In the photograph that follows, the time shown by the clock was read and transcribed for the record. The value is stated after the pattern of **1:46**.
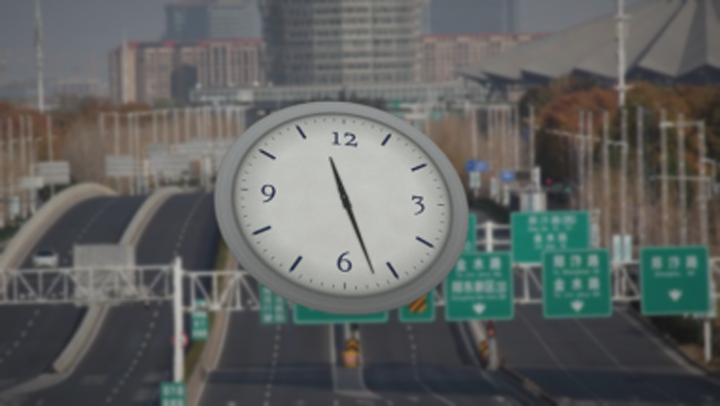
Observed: **11:27**
